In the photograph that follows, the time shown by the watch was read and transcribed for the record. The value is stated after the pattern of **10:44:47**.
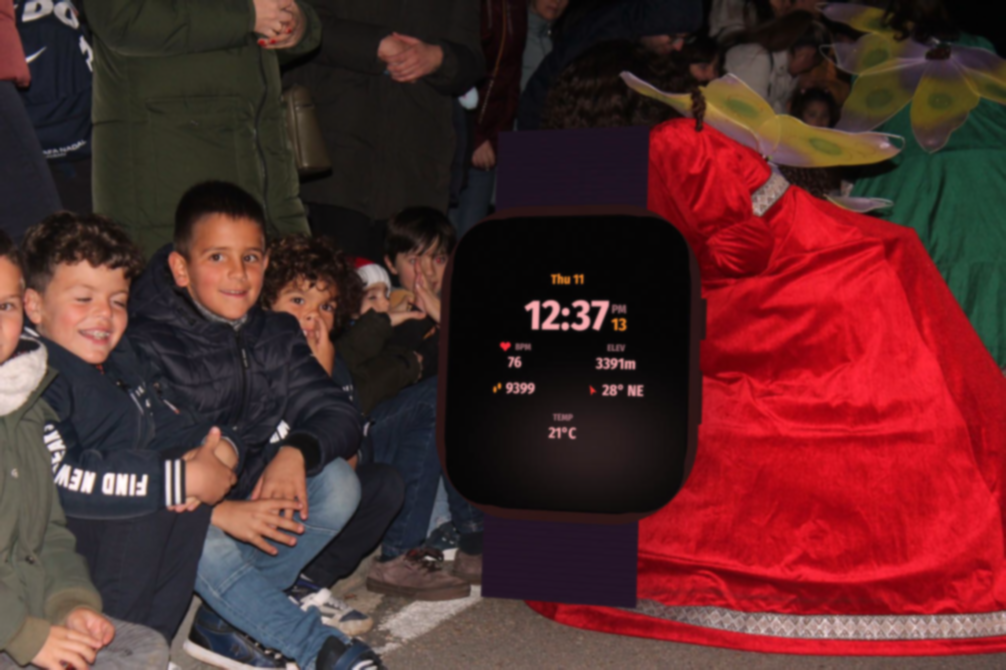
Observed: **12:37:13**
